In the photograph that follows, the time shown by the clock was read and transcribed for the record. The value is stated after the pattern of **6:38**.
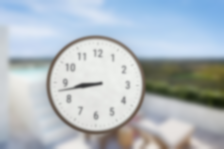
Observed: **8:43**
